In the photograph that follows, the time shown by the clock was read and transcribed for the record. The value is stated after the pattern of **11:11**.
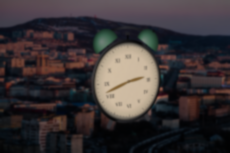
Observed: **2:42**
